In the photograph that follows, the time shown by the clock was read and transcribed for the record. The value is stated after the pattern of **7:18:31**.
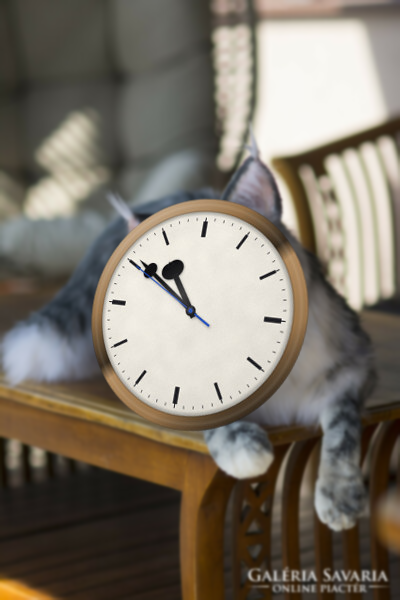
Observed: **10:50:50**
